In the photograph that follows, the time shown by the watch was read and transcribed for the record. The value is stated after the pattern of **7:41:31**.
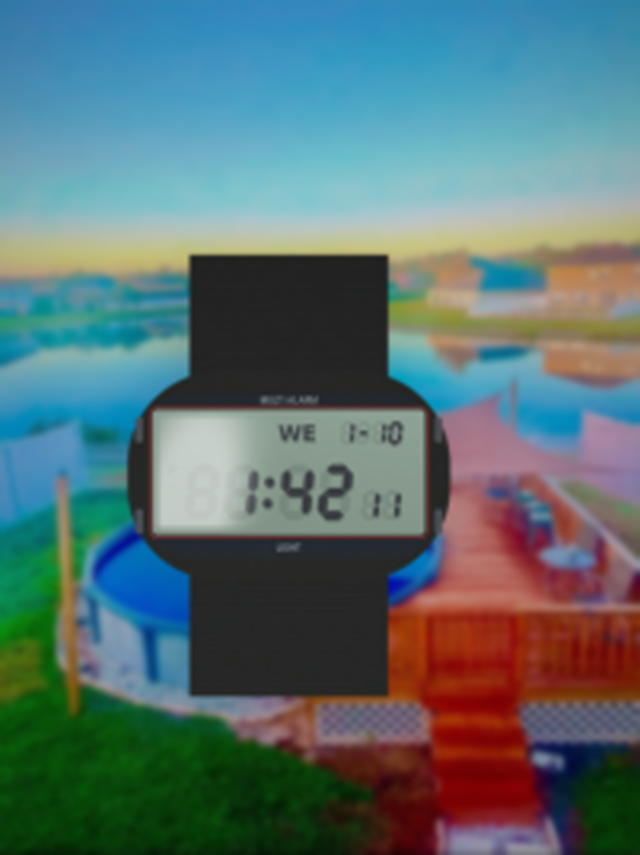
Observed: **1:42:11**
